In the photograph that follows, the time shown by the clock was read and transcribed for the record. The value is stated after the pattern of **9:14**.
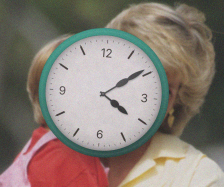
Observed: **4:09**
